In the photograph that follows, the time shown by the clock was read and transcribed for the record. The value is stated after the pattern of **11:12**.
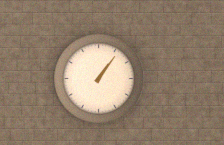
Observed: **1:06**
